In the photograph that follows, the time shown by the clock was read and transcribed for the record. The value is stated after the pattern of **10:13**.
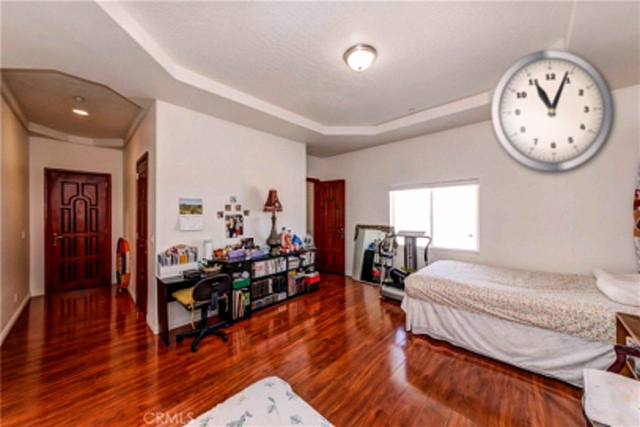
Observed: **11:04**
